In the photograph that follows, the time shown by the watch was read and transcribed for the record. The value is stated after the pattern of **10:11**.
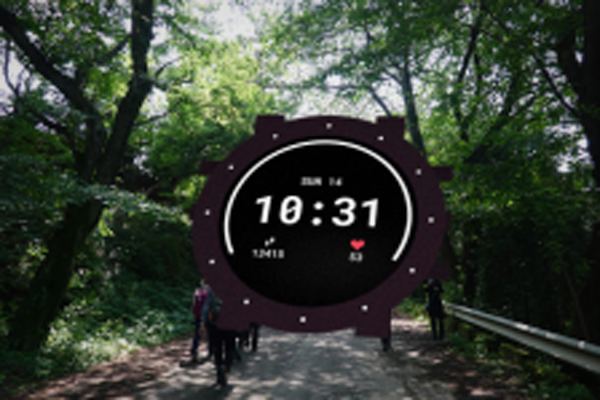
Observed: **10:31**
